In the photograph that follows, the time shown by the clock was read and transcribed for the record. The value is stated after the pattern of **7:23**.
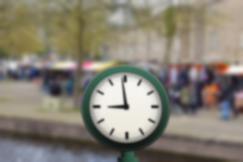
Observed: **8:59**
